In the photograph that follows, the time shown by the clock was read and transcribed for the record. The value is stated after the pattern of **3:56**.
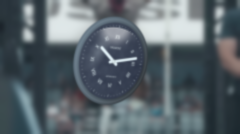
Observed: **10:13**
